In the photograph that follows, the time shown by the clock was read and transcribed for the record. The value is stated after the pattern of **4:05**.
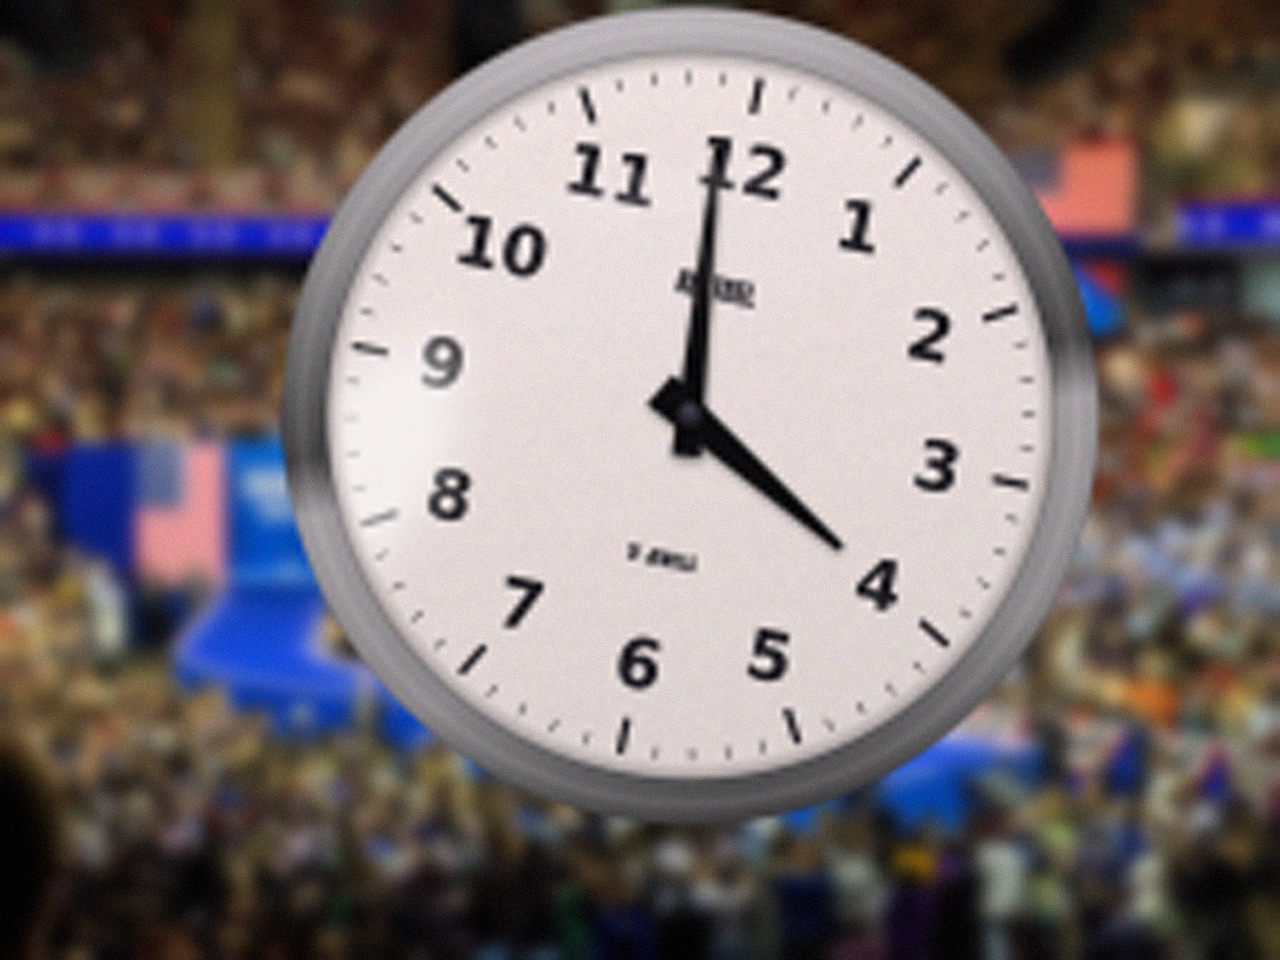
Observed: **3:59**
